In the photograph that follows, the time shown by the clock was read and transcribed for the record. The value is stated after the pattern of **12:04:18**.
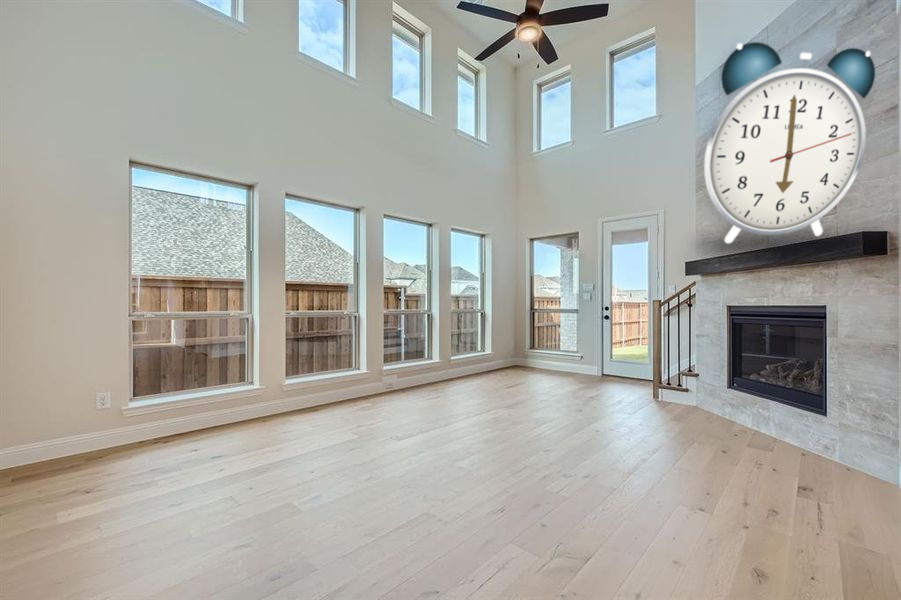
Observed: **5:59:12**
